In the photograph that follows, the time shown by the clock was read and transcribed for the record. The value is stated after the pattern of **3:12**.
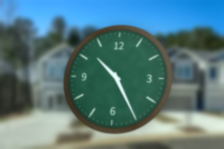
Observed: **10:25**
